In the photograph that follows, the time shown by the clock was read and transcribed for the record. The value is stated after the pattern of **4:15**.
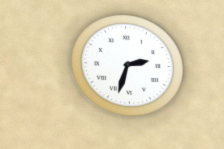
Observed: **2:33**
